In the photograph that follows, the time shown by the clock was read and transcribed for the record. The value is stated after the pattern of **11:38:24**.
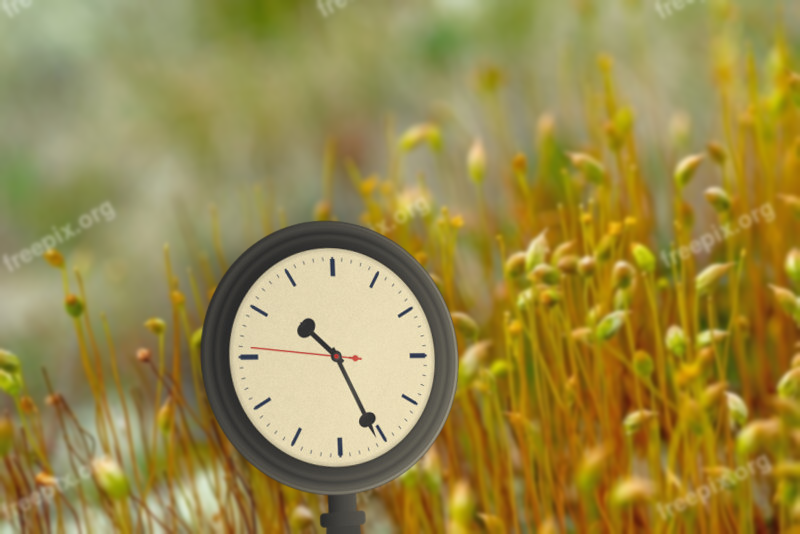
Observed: **10:25:46**
